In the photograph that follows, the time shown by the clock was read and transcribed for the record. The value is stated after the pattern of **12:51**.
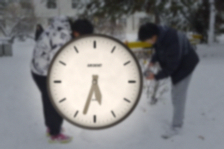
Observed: **5:33**
